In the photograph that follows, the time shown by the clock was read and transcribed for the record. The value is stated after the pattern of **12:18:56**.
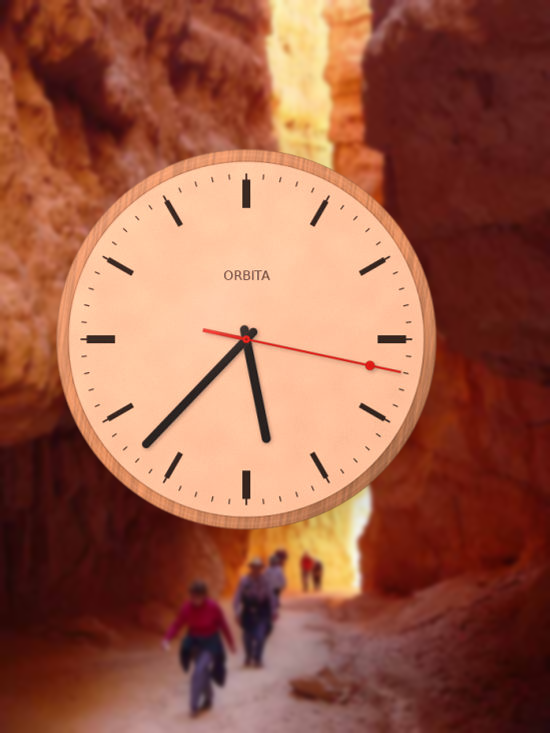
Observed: **5:37:17**
